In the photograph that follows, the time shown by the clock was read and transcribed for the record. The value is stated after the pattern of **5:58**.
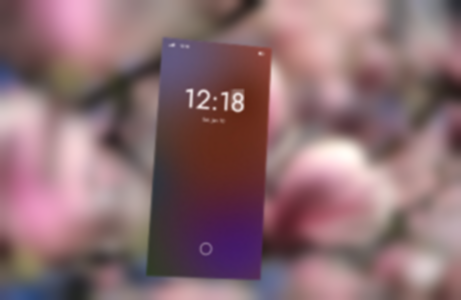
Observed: **12:18**
